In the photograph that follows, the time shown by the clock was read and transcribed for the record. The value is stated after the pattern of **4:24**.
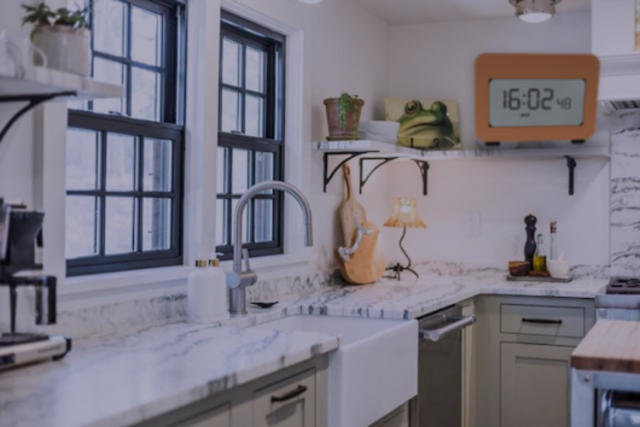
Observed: **16:02**
